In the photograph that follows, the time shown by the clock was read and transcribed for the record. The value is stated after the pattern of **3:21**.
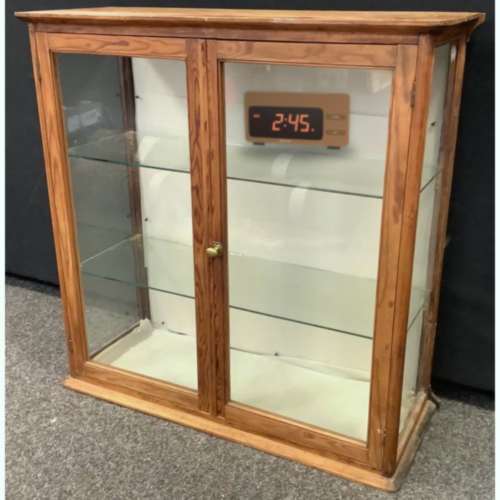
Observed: **2:45**
